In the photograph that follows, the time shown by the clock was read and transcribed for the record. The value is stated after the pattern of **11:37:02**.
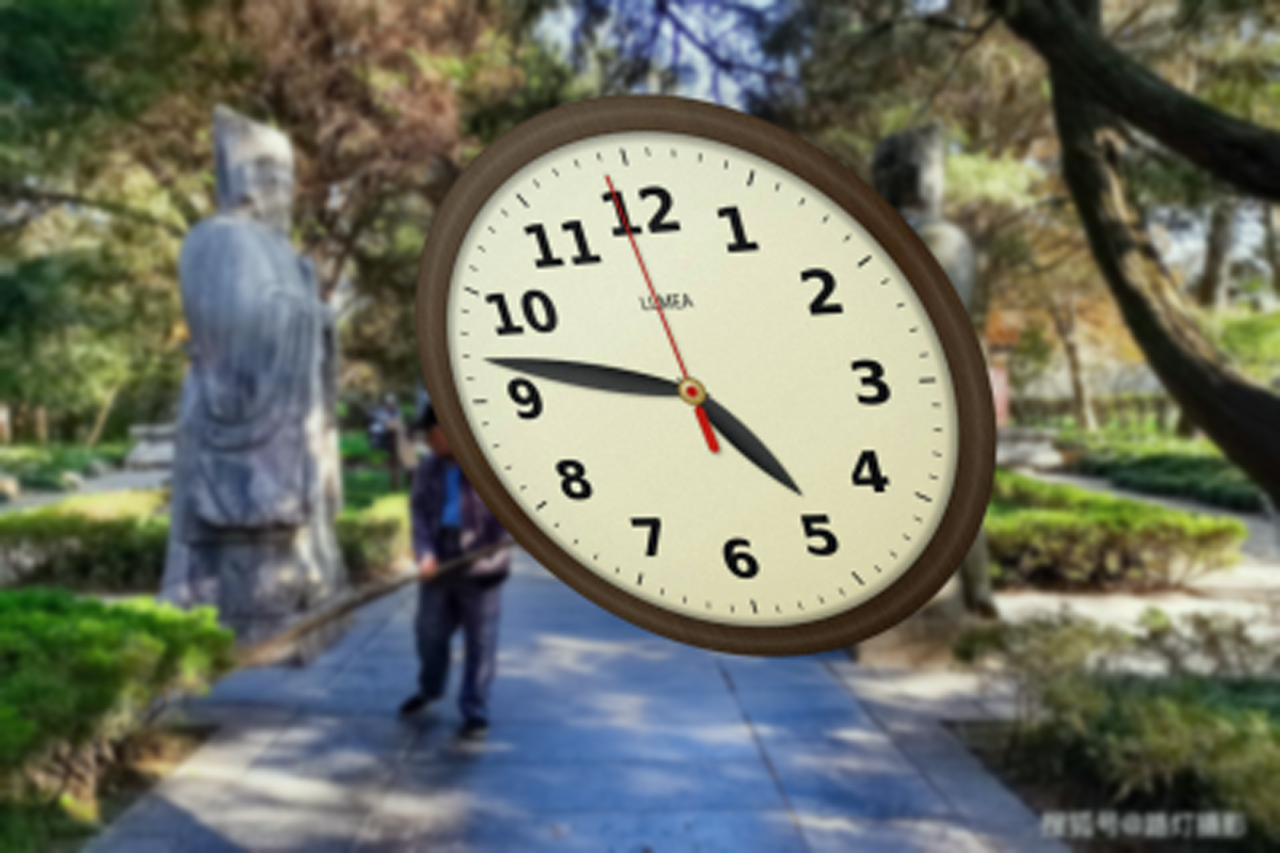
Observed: **4:46:59**
